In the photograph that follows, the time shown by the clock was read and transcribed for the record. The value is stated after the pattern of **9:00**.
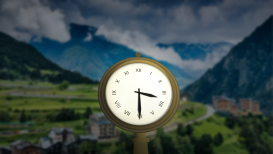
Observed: **3:30**
